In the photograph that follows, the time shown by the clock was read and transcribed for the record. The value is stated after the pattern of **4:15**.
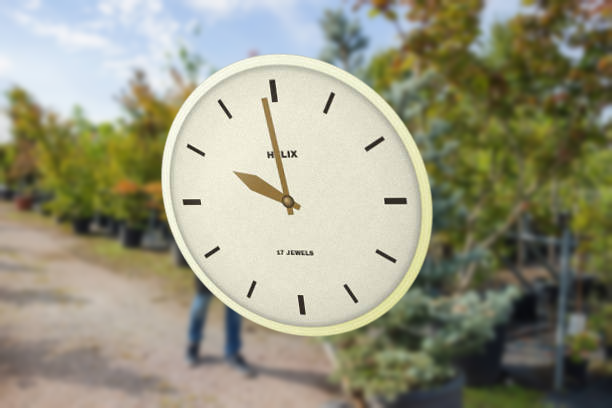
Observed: **9:59**
